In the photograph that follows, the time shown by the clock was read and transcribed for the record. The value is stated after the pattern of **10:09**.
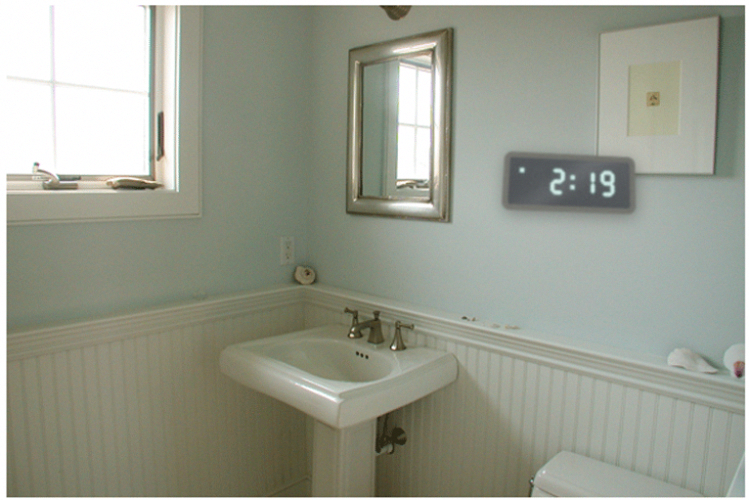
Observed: **2:19**
